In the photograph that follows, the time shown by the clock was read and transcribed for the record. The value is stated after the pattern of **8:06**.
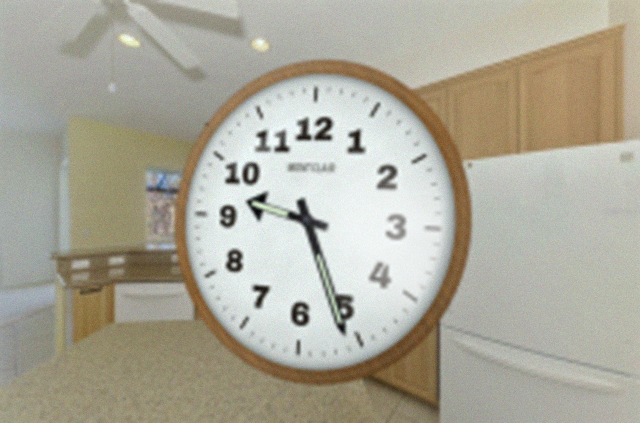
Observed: **9:26**
